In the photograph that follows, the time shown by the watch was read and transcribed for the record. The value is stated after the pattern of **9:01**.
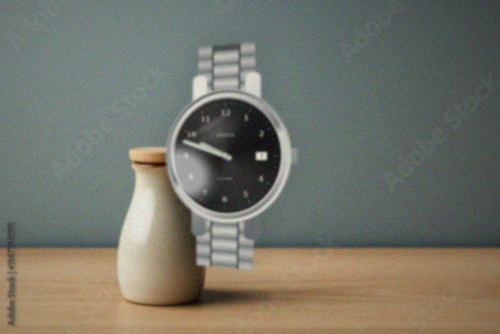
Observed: **9:48**
